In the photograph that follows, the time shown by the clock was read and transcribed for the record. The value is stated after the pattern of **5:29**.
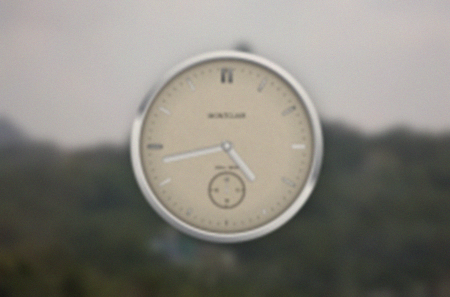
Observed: **4:43**
